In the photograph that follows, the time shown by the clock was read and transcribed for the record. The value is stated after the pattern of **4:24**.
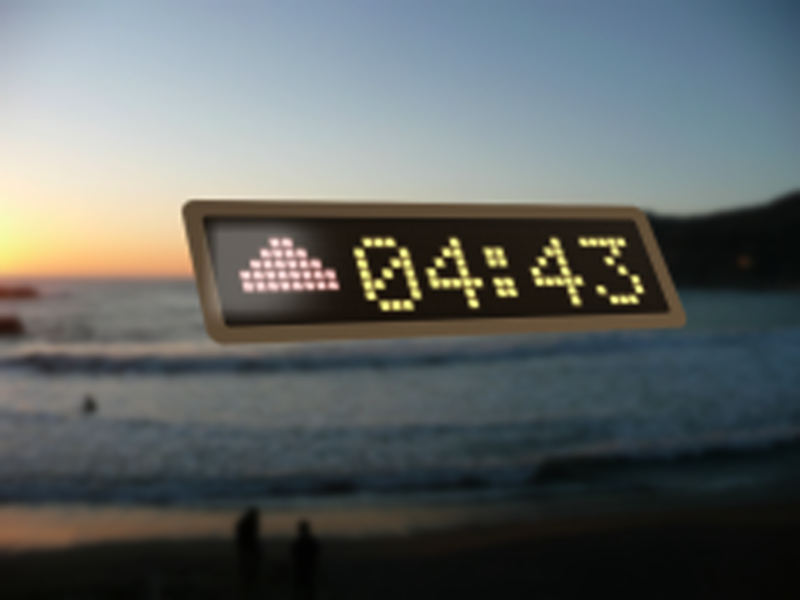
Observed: **4:43**
